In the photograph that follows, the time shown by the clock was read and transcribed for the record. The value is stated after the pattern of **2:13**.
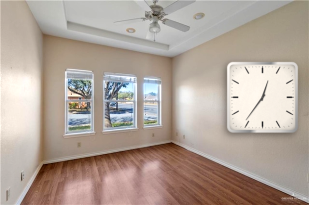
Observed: **12:36**
